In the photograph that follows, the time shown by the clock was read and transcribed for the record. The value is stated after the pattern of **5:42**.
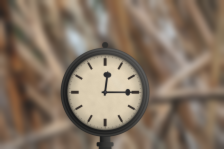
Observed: **12:15**
